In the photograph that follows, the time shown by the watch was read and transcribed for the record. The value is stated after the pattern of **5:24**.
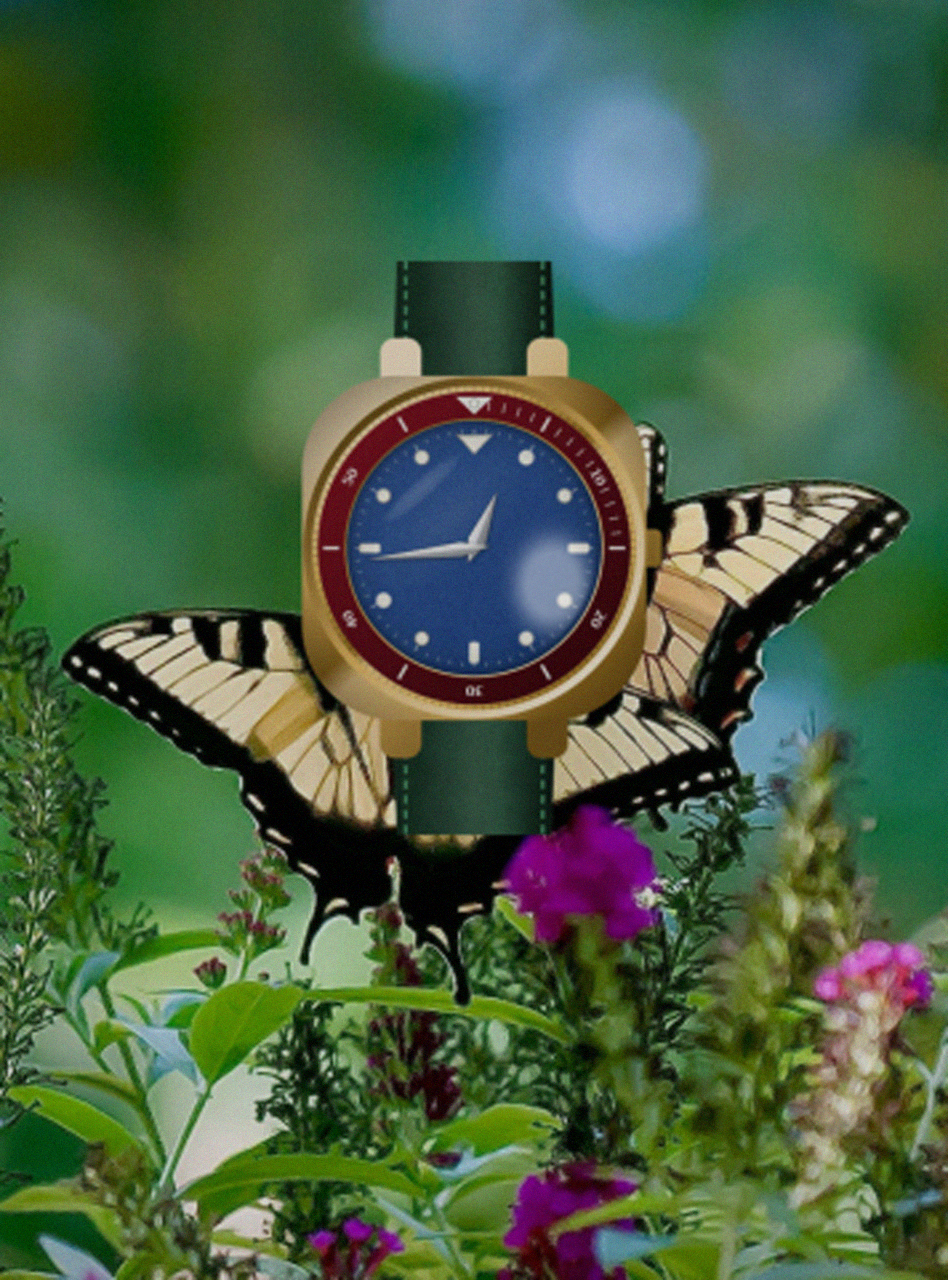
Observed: **12:44**
